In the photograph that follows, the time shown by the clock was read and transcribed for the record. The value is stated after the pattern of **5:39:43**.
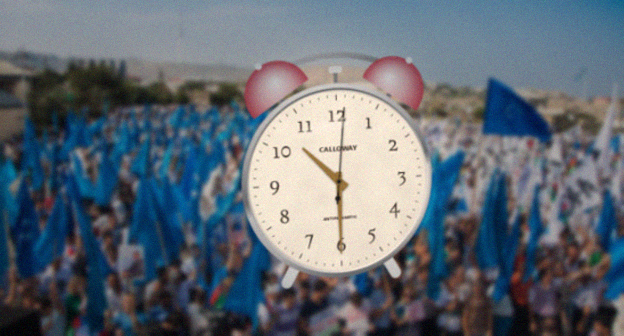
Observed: **10:30:01**
